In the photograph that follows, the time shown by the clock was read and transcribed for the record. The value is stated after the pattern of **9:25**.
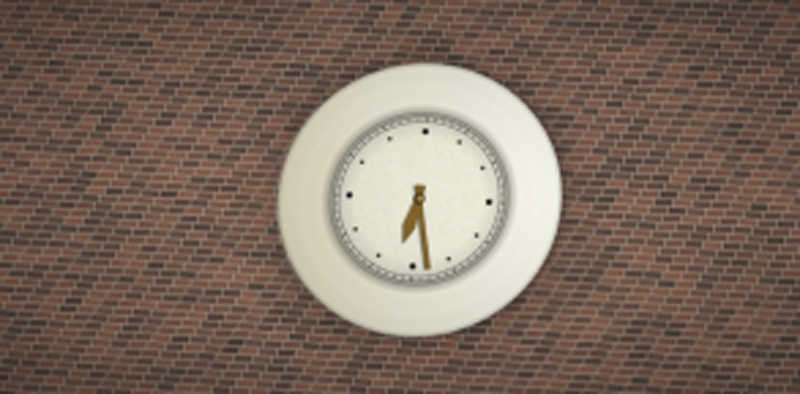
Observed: **6:28**
